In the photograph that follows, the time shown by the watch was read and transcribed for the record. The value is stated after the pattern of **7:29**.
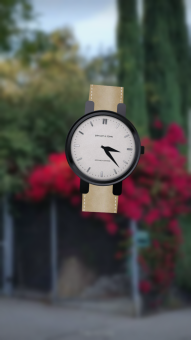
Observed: **3:23**
